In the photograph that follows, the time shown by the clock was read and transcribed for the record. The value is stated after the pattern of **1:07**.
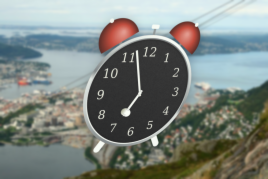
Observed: **6:57**
